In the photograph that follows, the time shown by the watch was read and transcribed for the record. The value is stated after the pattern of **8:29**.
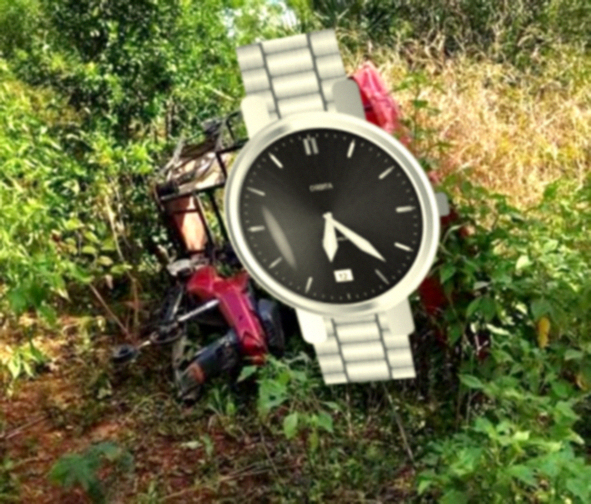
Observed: **6:23**
